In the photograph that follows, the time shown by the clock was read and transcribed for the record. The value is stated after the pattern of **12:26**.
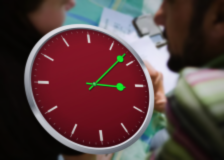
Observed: **3:08**
